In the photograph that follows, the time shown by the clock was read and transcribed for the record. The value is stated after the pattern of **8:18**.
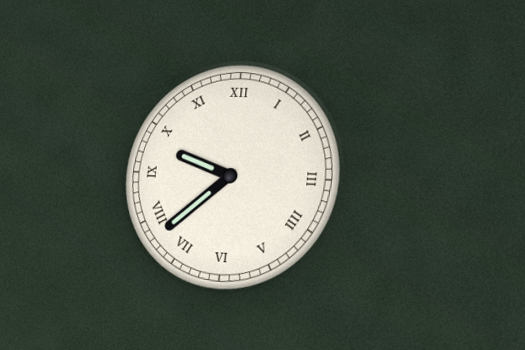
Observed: **9:38**
